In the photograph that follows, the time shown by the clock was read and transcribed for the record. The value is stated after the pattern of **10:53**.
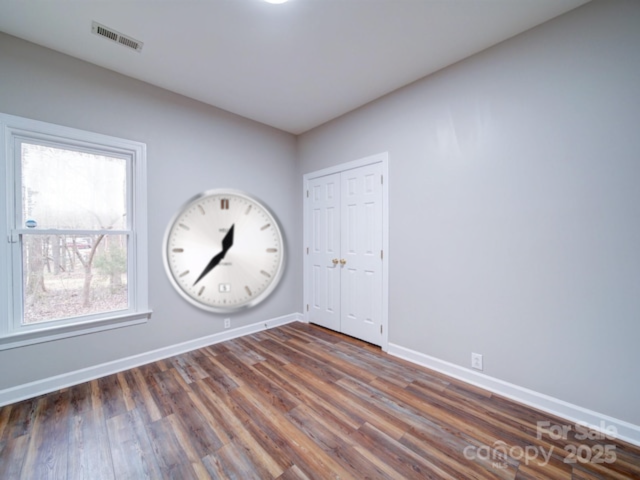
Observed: **12:37**
